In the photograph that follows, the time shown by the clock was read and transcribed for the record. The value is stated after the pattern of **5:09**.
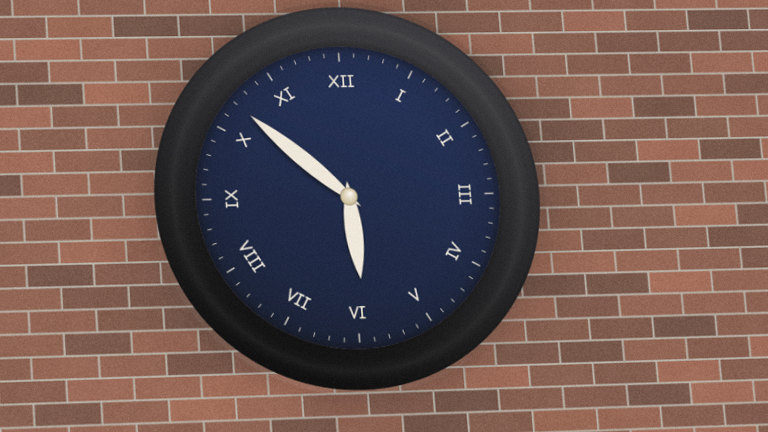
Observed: **5:52**
